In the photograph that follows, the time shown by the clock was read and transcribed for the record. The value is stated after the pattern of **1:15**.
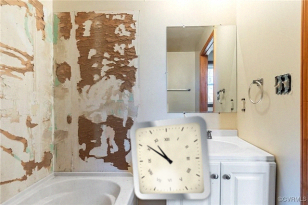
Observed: **10:51**
